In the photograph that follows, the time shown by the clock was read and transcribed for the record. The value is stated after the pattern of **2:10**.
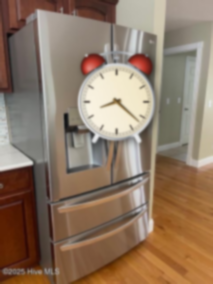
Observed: **8:22**
